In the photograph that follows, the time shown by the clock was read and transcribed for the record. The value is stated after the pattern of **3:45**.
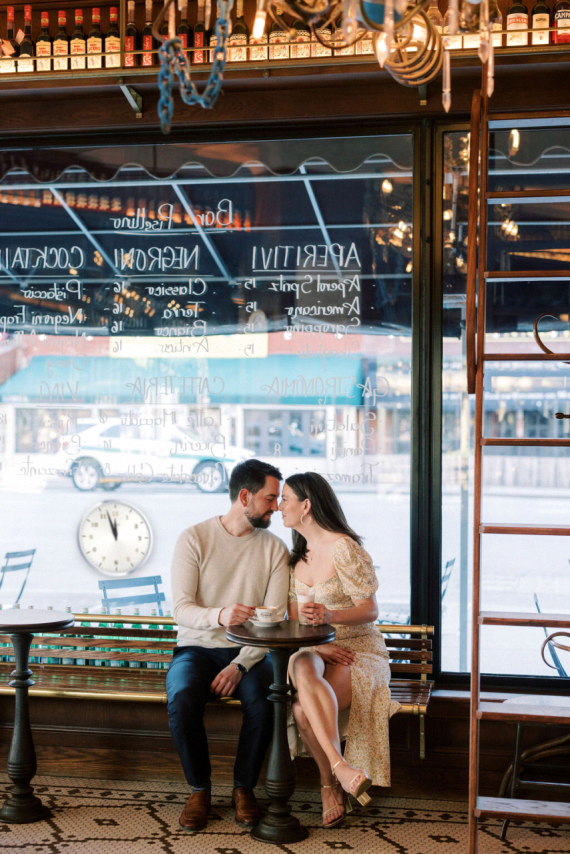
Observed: **11:57**
